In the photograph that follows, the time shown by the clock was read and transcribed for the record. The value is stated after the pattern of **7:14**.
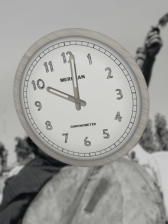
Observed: **10:01**
